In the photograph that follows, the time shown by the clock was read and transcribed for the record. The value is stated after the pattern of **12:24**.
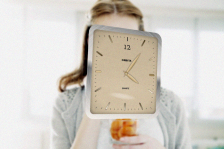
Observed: **4:06**
